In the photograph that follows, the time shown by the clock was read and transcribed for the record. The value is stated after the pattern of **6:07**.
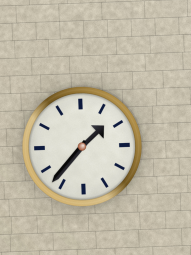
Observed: **1:37**
